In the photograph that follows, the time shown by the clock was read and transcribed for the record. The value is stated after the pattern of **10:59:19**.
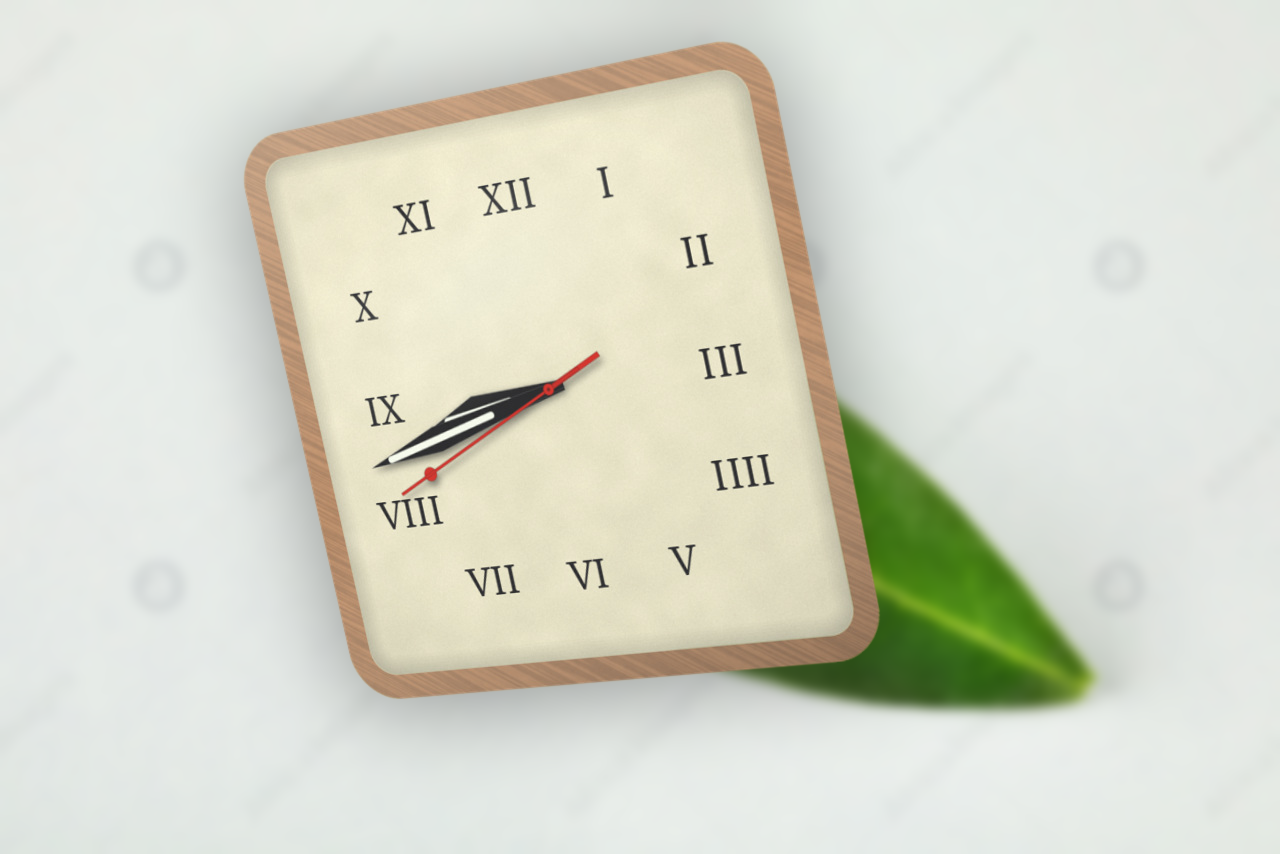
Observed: **8:42:41**
